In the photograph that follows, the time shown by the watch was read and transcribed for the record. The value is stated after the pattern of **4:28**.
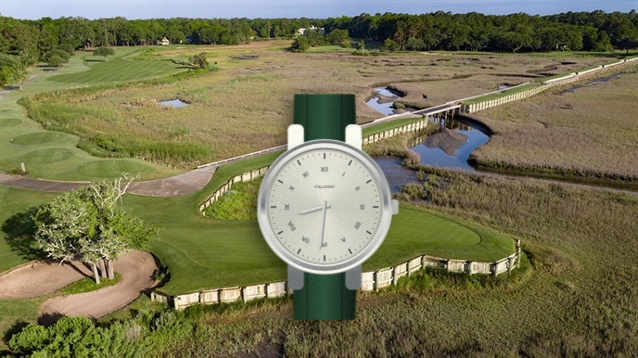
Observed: **8:31**
